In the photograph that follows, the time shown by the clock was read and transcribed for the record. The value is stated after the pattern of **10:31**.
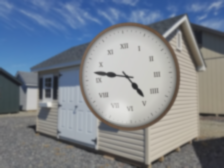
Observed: **4:47**
